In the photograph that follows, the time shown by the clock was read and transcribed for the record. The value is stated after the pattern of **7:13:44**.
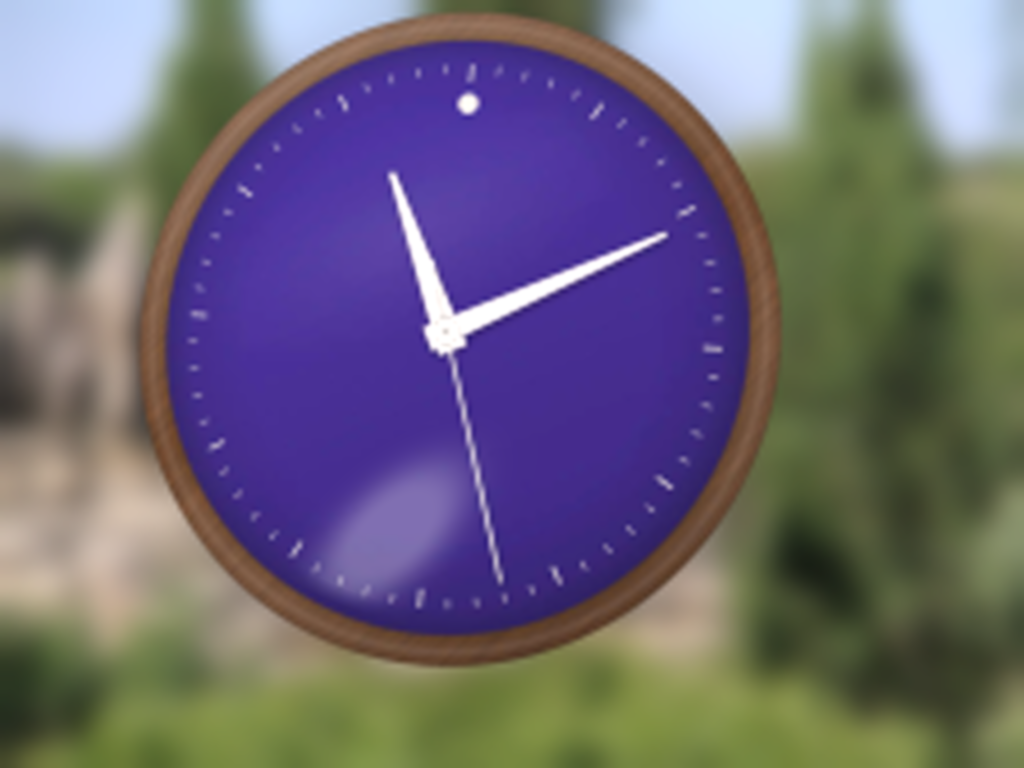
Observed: **11:10:27**
